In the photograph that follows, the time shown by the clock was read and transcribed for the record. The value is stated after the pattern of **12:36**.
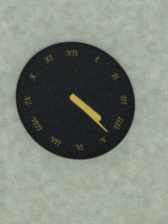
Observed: **4:23**
